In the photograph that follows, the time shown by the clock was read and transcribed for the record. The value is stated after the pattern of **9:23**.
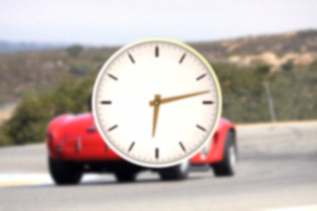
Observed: **6:13**
